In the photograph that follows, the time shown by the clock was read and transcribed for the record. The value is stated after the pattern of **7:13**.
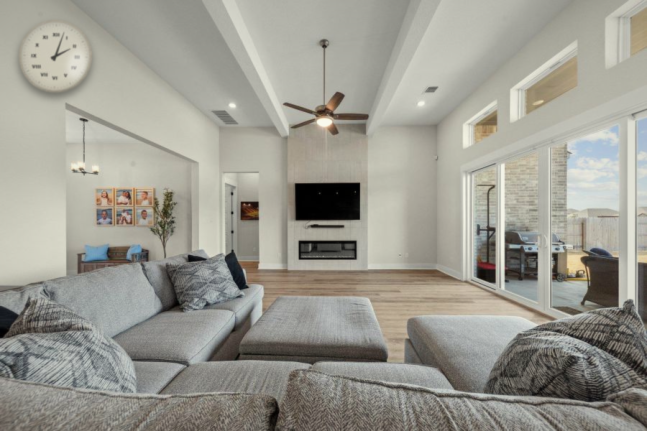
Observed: **2:03**
